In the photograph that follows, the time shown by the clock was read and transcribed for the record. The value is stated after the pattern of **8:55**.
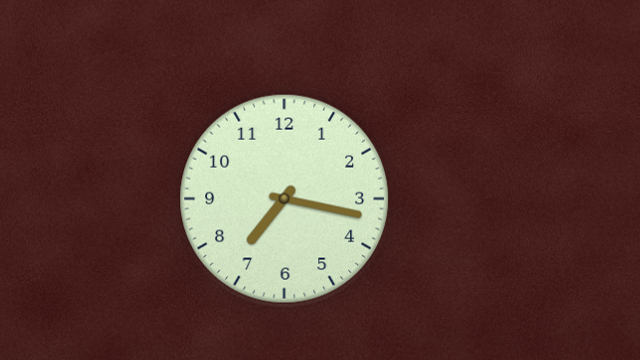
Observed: **7:17**
